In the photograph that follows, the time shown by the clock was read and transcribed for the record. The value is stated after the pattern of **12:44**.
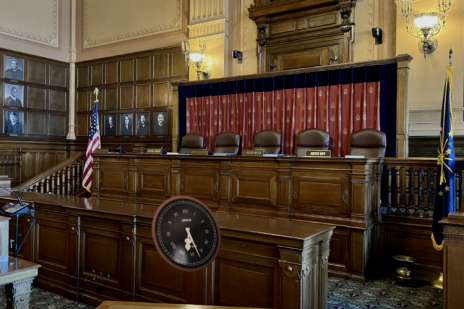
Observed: **6:27**
